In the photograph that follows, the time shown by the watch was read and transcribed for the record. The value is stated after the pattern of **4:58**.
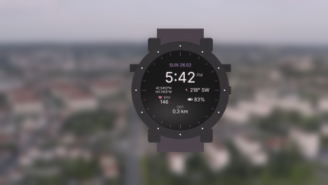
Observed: **5:42**
